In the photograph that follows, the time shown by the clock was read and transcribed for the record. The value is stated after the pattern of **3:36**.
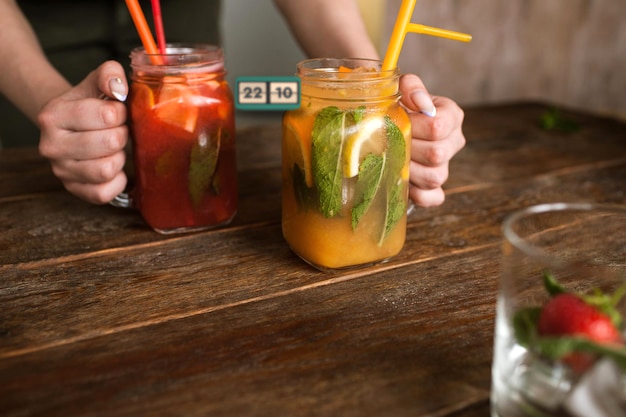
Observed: **22:10**
